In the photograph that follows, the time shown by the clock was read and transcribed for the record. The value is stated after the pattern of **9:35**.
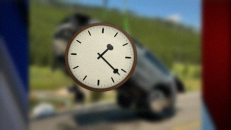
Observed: **1:22**
